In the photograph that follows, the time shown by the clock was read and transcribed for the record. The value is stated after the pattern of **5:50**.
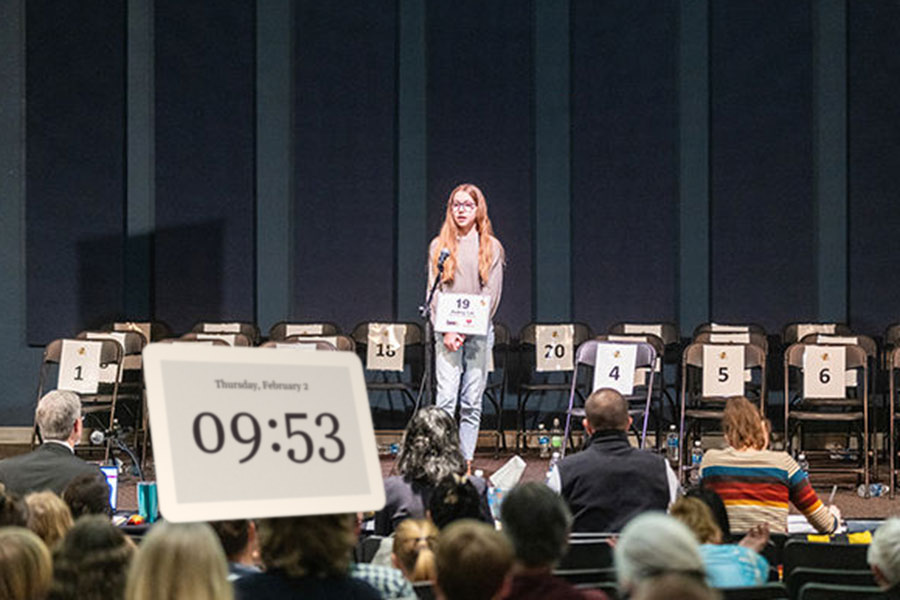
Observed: **9:53**
